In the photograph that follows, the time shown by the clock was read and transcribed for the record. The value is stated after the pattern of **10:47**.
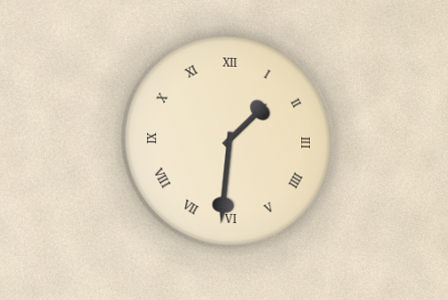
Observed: **1:31**
